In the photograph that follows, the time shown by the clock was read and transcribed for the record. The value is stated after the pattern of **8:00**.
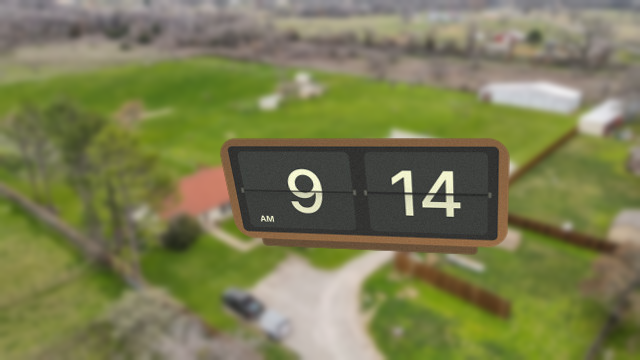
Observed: **9:14**
